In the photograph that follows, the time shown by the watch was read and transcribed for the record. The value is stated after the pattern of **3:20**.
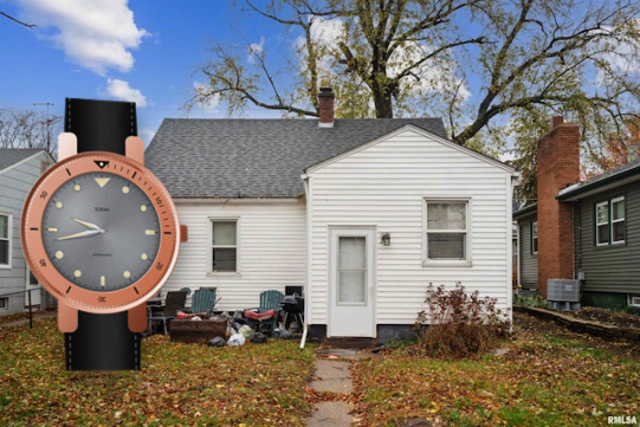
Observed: **9:43**
